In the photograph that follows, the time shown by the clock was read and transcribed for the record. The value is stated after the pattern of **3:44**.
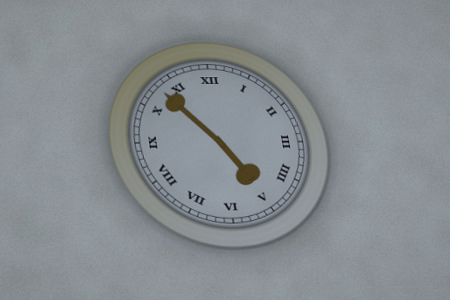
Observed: **4:53**
